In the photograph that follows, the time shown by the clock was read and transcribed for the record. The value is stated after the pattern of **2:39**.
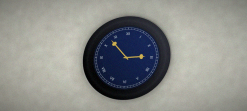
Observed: **2:53**
